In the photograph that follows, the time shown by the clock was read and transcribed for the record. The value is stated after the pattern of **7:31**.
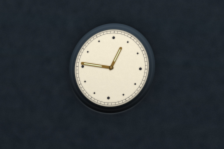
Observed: **12:46**
